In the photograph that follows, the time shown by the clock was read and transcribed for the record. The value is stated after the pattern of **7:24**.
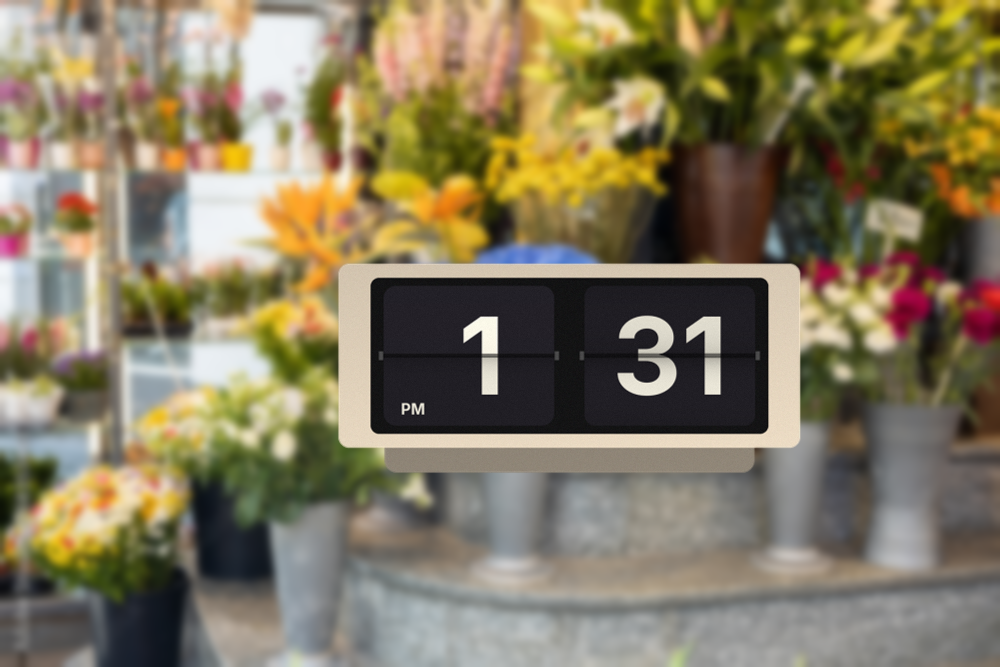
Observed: **1:31**
